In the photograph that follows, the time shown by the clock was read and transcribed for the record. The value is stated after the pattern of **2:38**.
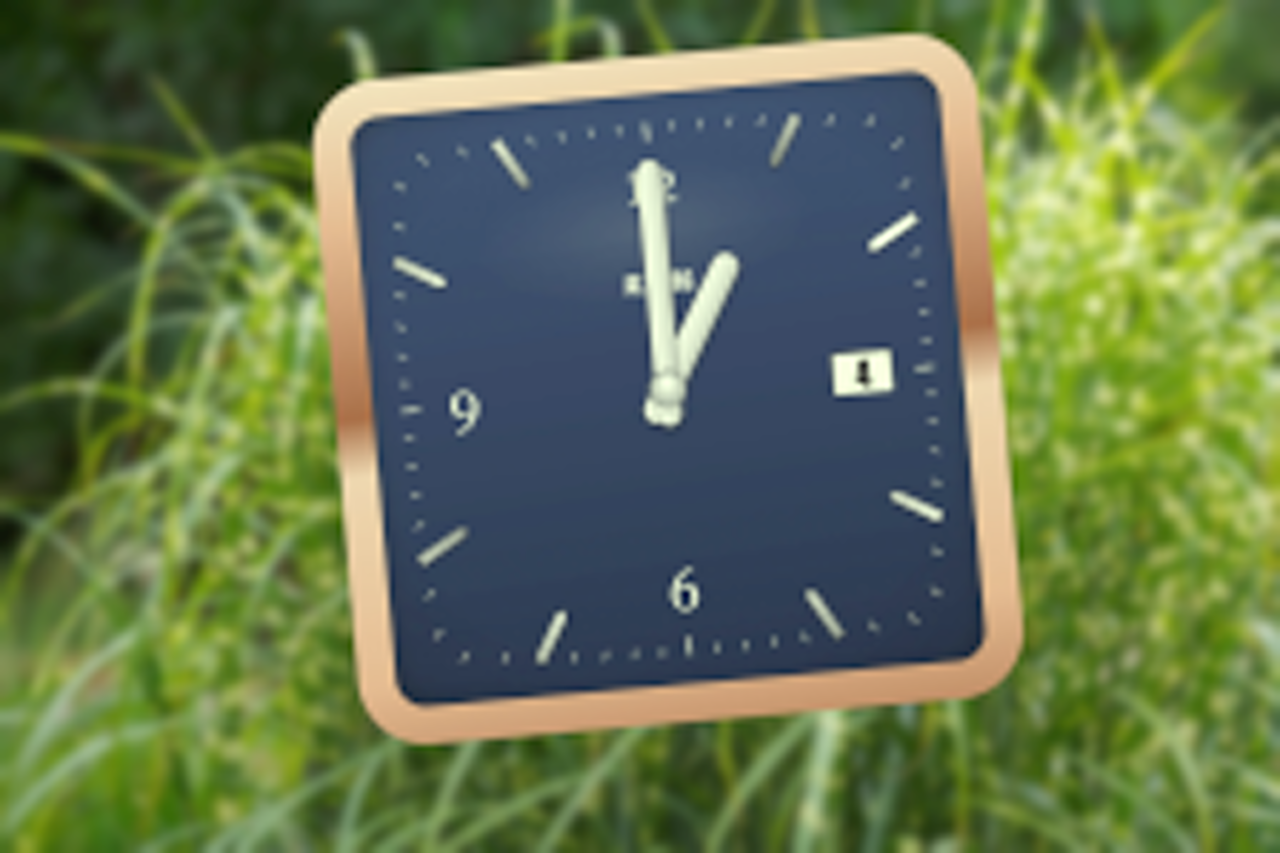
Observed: **1:00**
